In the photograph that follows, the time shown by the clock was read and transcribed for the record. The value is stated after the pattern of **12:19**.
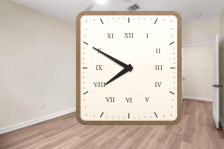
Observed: **7:50**
